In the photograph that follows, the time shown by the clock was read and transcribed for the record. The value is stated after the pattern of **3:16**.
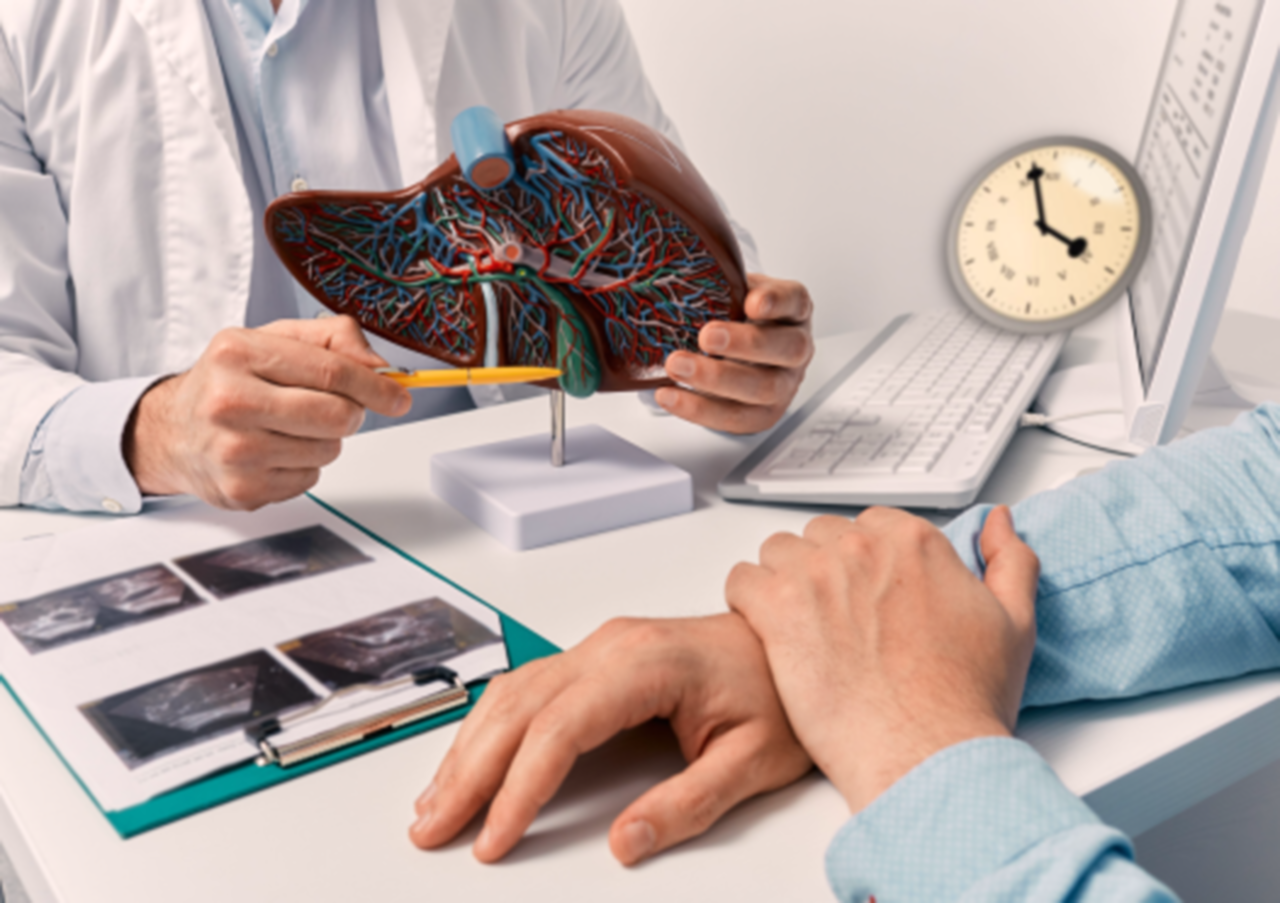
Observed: **3:57**
